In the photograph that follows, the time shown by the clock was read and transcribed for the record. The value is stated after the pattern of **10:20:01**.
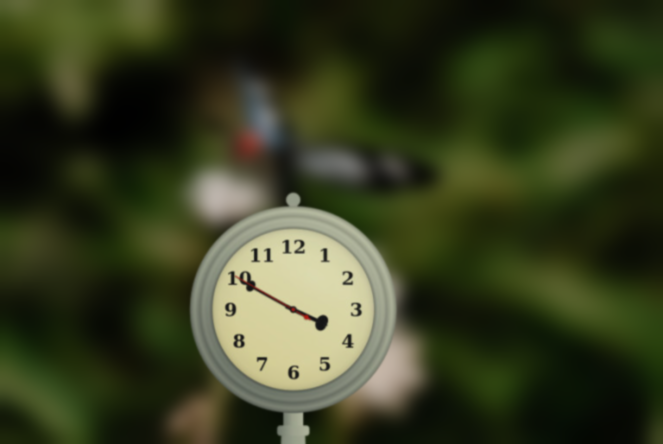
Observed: **3:49:50**
